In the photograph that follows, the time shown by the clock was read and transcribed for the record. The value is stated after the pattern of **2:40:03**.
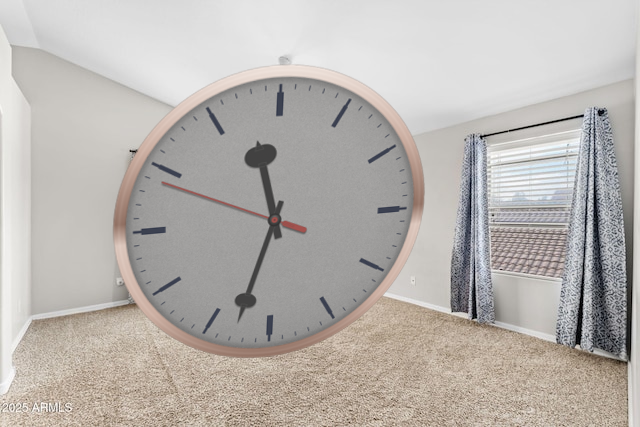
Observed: **11:32:49**
